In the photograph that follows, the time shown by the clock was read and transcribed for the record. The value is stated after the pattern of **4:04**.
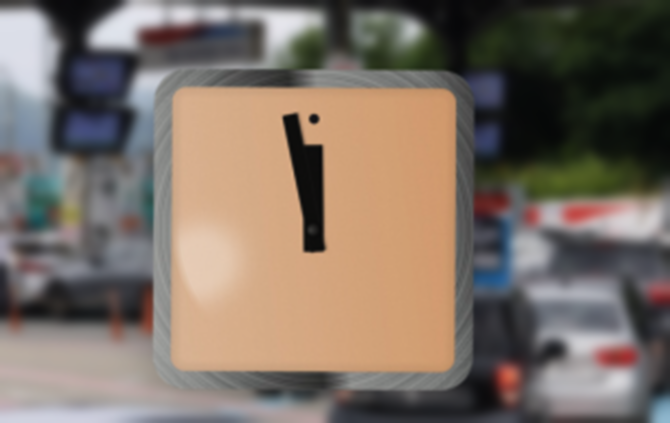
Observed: **11:58**
